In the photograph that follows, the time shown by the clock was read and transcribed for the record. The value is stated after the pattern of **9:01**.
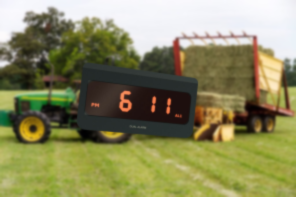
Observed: **6:11**
